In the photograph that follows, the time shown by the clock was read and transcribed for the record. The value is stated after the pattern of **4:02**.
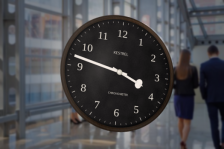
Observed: **3:47**
